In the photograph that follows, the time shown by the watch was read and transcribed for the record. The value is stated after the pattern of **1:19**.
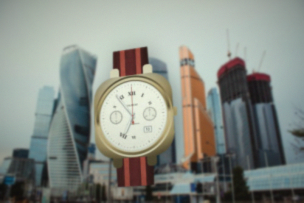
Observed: **6:54**
